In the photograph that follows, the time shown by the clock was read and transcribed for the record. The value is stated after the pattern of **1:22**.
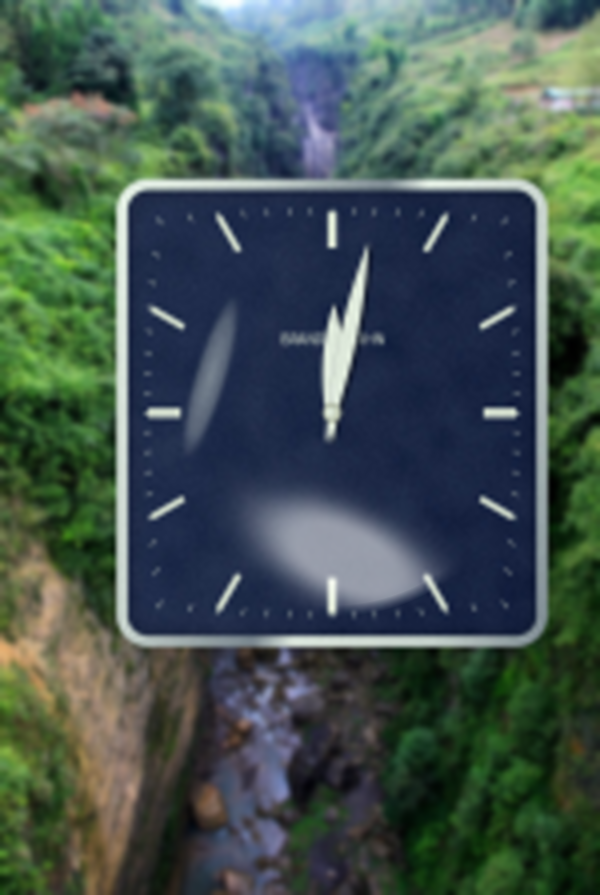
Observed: **12:02**
